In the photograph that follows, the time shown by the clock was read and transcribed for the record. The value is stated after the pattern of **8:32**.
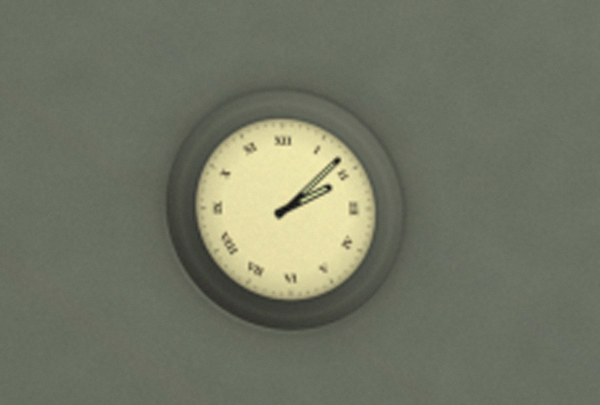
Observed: **2:08**
